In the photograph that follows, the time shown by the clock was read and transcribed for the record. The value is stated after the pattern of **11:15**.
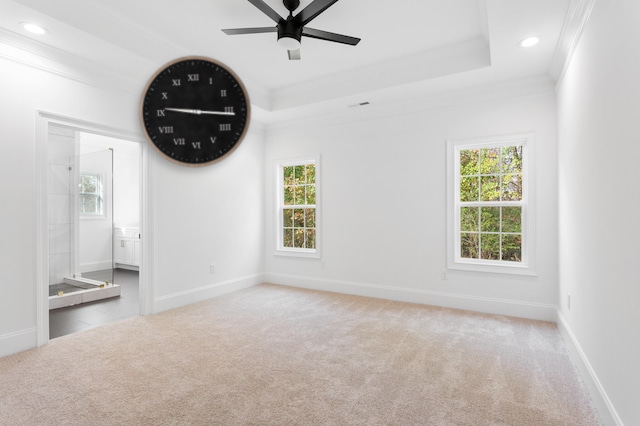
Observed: **9:16**
